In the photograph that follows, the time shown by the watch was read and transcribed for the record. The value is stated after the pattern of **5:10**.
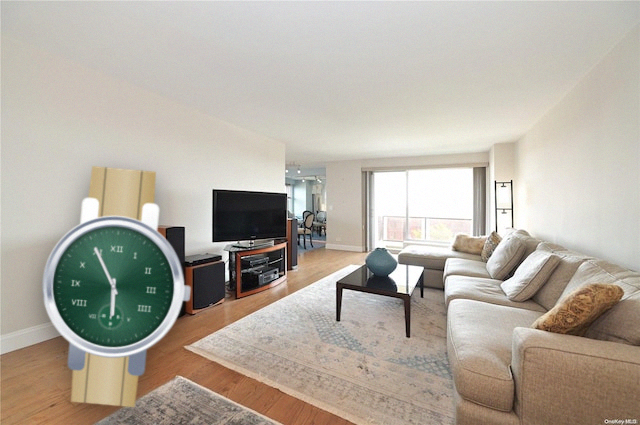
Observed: **5:55**
